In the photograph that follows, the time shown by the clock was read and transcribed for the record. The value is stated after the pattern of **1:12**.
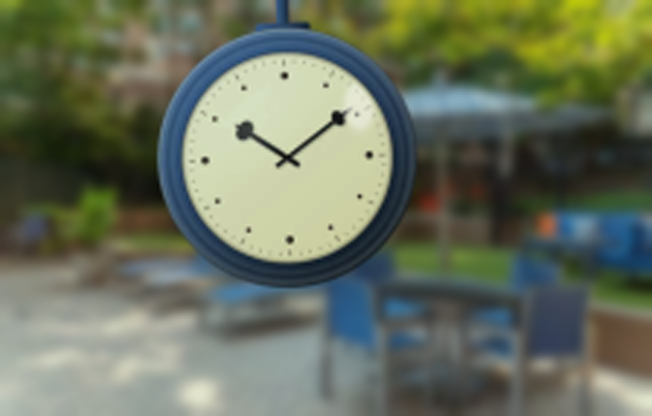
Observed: **10:09**
